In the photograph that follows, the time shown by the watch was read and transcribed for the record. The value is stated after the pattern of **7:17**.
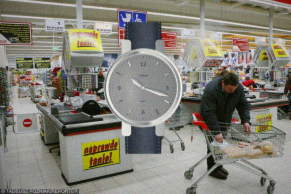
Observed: **10:18**
